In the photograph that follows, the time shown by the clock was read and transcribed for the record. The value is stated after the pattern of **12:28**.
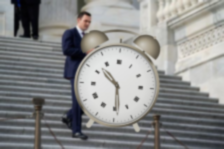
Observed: **10:29**
